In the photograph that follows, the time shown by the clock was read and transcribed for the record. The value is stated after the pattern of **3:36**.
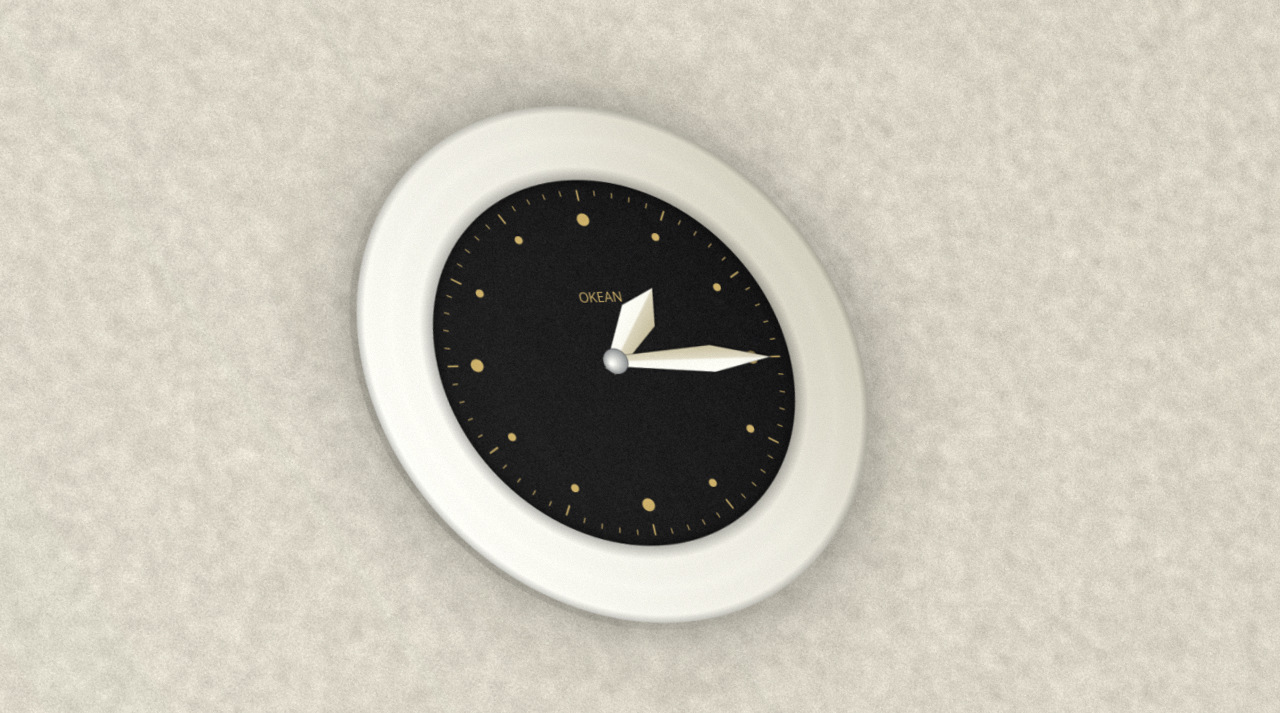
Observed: **1:15**
